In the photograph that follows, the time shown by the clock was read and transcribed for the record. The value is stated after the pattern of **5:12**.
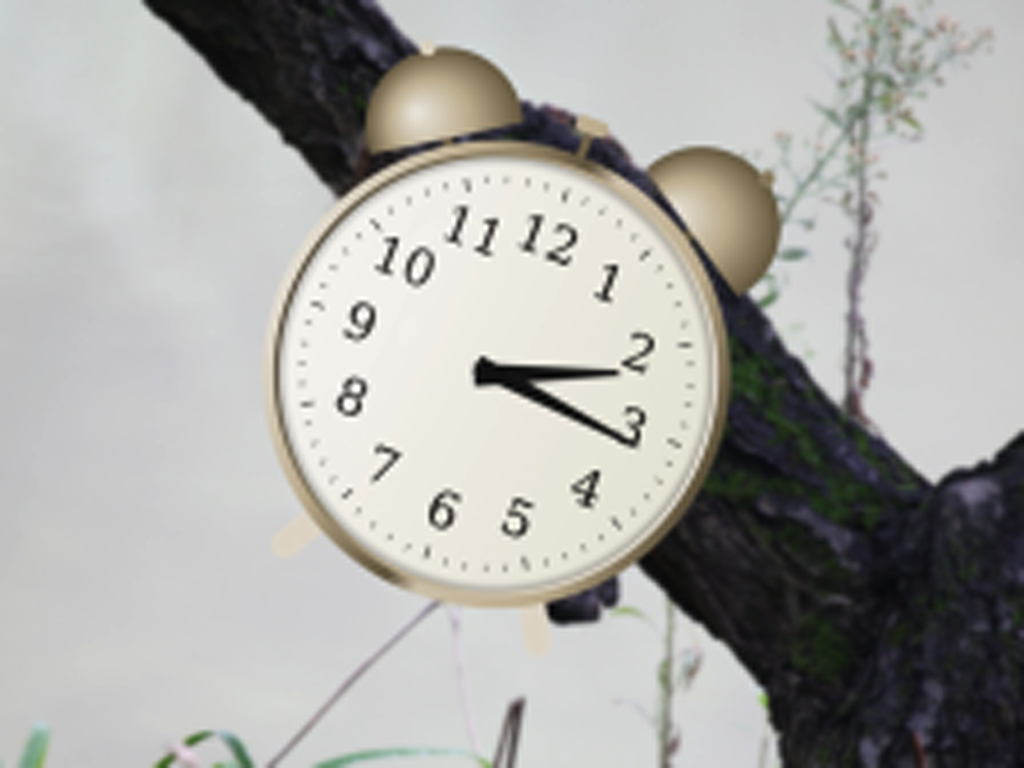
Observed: **2:16**
